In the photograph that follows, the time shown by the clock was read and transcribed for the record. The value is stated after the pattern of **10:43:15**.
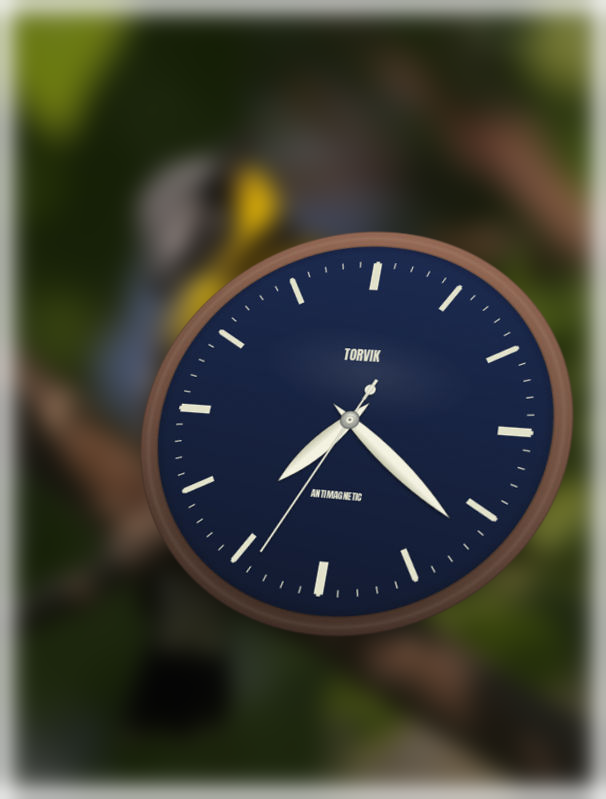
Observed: **7:21:34**
